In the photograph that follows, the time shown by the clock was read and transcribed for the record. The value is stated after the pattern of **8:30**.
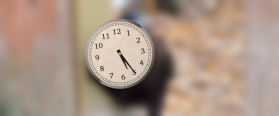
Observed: **5:25**
